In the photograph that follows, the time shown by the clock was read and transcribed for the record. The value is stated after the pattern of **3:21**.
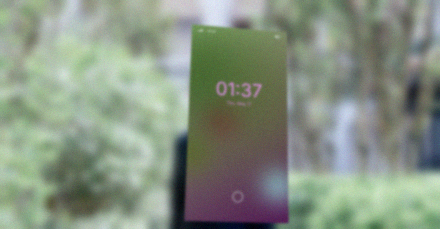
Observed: **1:37**
